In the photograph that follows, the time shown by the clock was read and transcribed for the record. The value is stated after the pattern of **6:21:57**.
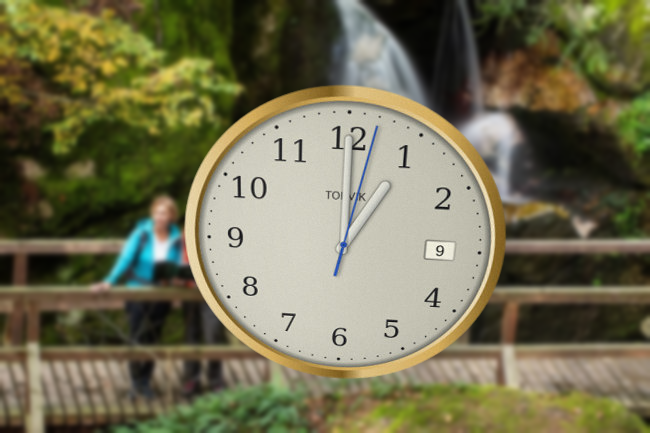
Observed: **1:00:02**
